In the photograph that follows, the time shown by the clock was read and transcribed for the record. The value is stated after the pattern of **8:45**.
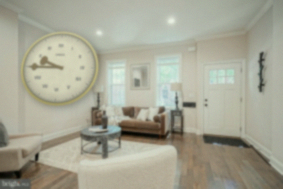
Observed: **9:45**
